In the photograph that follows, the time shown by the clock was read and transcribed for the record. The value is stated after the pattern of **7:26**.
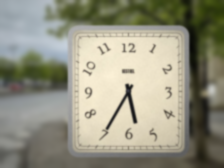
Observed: **5:35**
